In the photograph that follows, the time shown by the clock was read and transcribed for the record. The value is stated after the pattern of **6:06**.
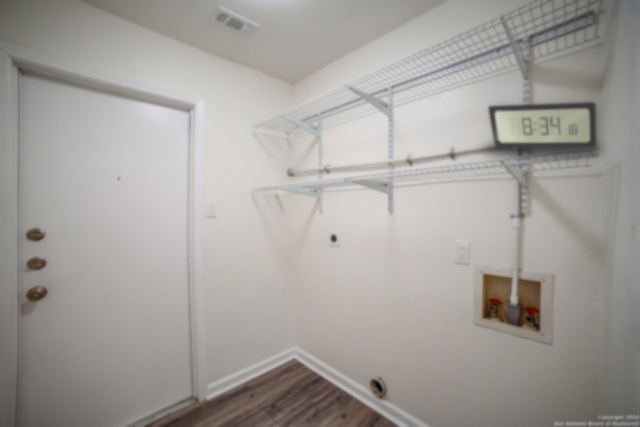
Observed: **8:34**
